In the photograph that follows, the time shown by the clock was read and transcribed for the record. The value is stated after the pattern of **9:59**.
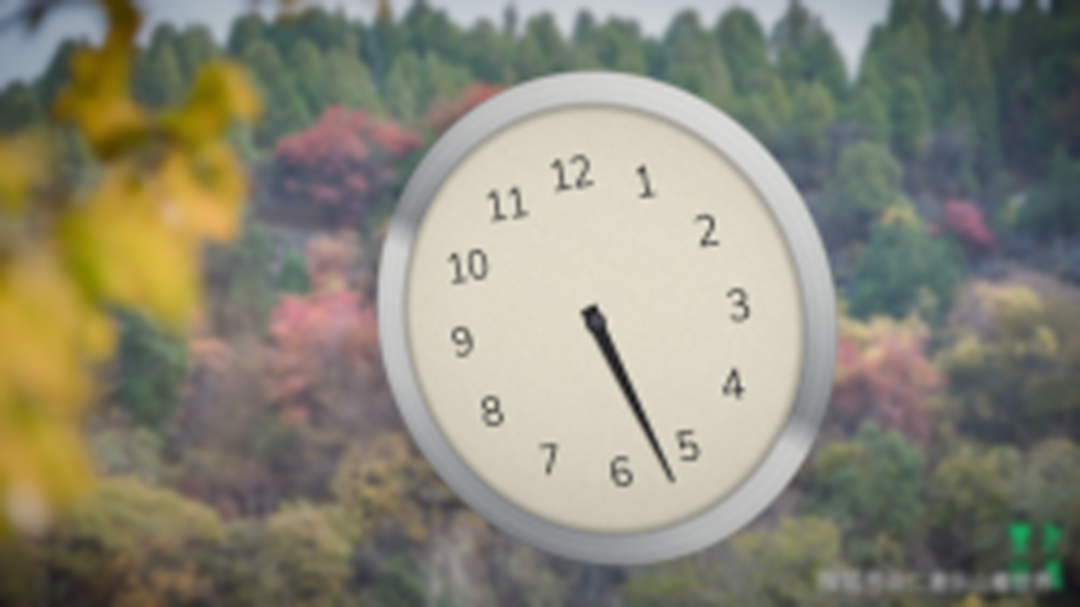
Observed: **5:27**
